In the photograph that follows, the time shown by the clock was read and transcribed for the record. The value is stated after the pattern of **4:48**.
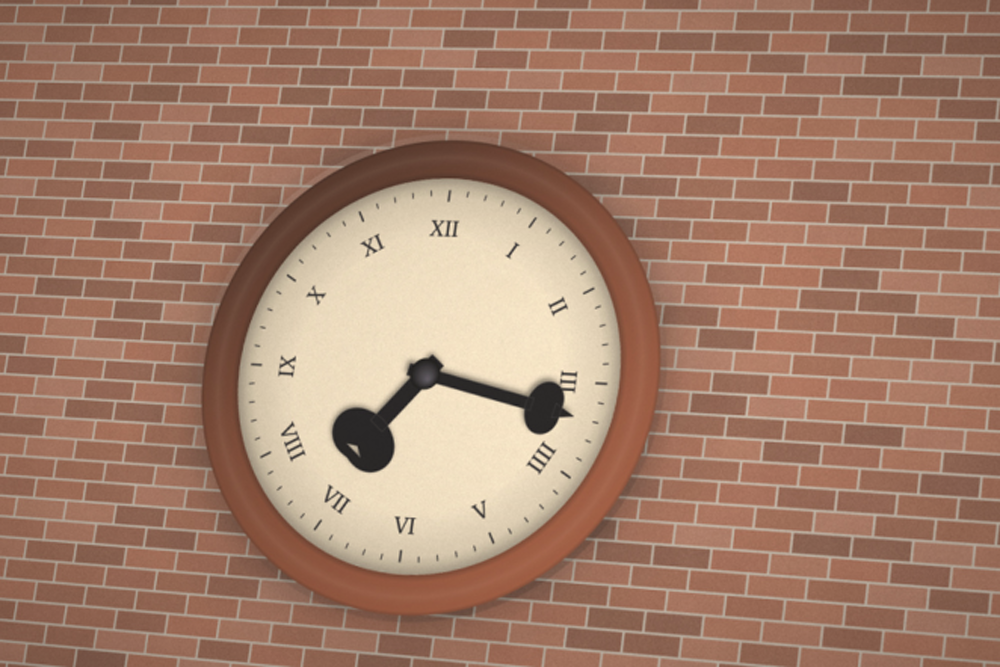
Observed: **7:17**
